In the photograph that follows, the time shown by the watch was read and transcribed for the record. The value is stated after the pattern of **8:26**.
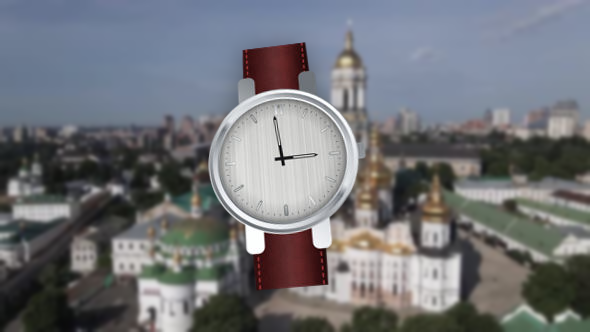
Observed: **2:59**
